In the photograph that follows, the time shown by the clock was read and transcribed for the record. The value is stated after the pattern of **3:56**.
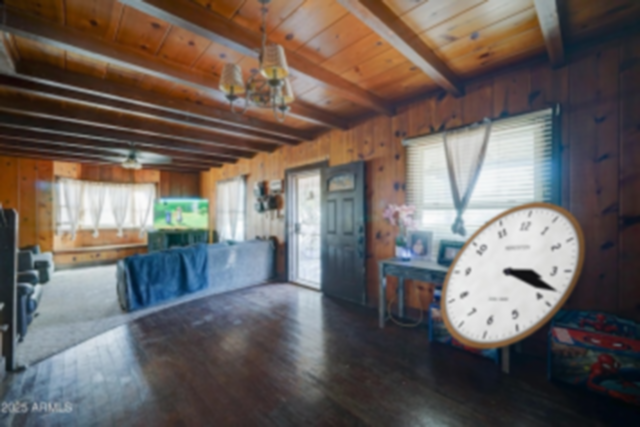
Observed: **3:18**
